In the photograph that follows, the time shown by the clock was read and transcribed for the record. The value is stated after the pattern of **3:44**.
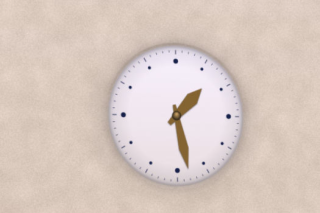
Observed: **1:28**
